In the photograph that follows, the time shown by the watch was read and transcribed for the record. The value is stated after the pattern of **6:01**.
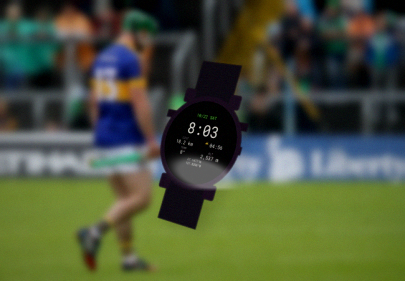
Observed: **8:03**
